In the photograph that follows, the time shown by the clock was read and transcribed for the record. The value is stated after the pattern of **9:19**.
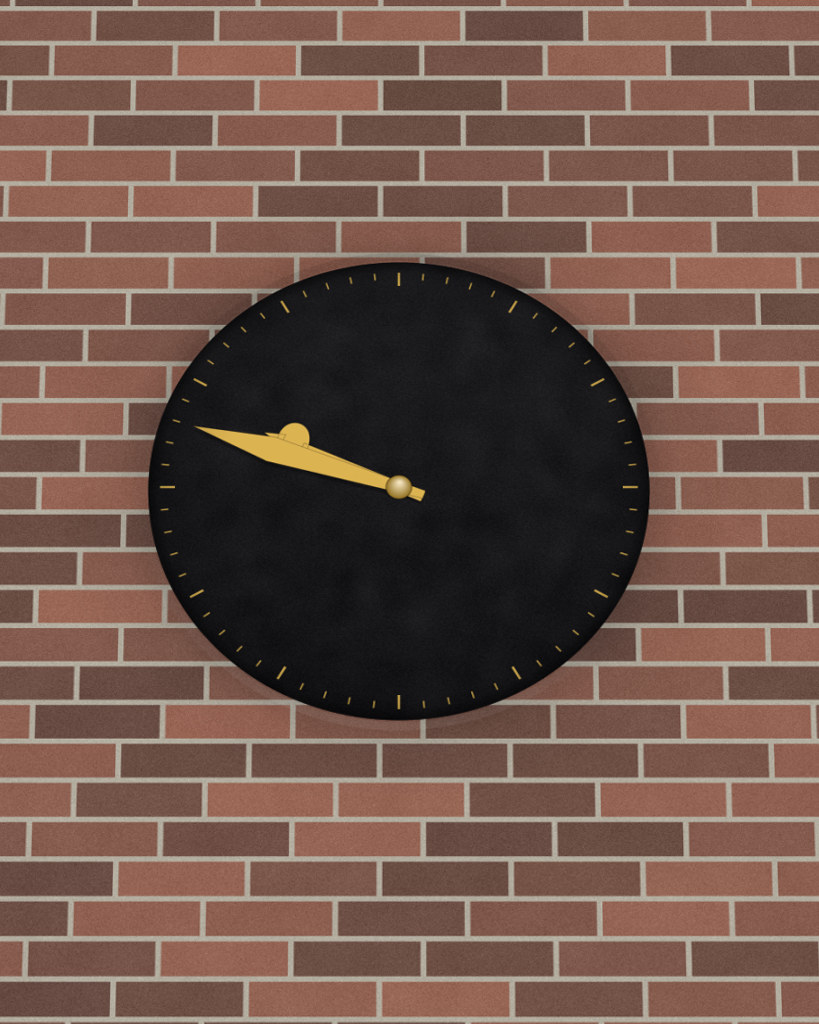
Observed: **9:48**
